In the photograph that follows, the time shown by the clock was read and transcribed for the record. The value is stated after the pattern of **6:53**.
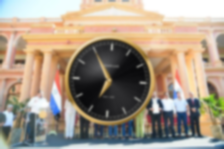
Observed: **6:55**
